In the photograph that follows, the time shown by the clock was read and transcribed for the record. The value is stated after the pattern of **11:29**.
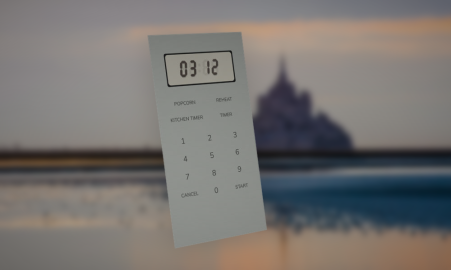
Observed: **3:12**
